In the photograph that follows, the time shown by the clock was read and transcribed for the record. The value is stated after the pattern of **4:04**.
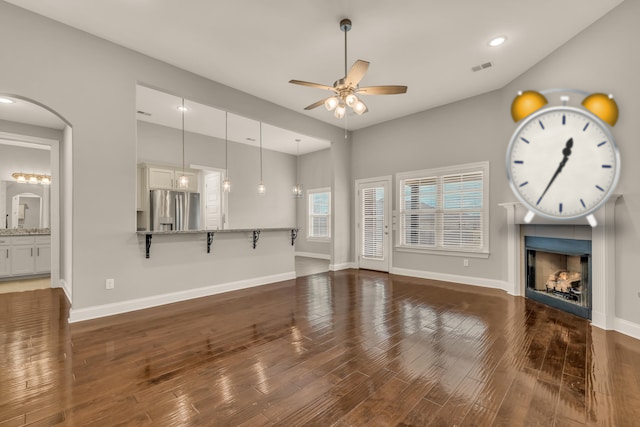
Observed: **12:35**
